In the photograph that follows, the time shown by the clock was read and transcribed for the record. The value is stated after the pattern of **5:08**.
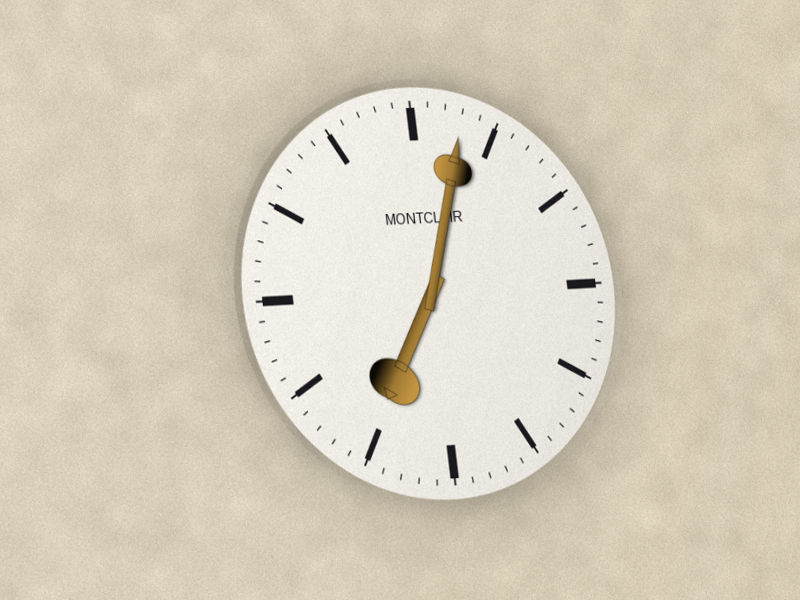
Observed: **7:03**
